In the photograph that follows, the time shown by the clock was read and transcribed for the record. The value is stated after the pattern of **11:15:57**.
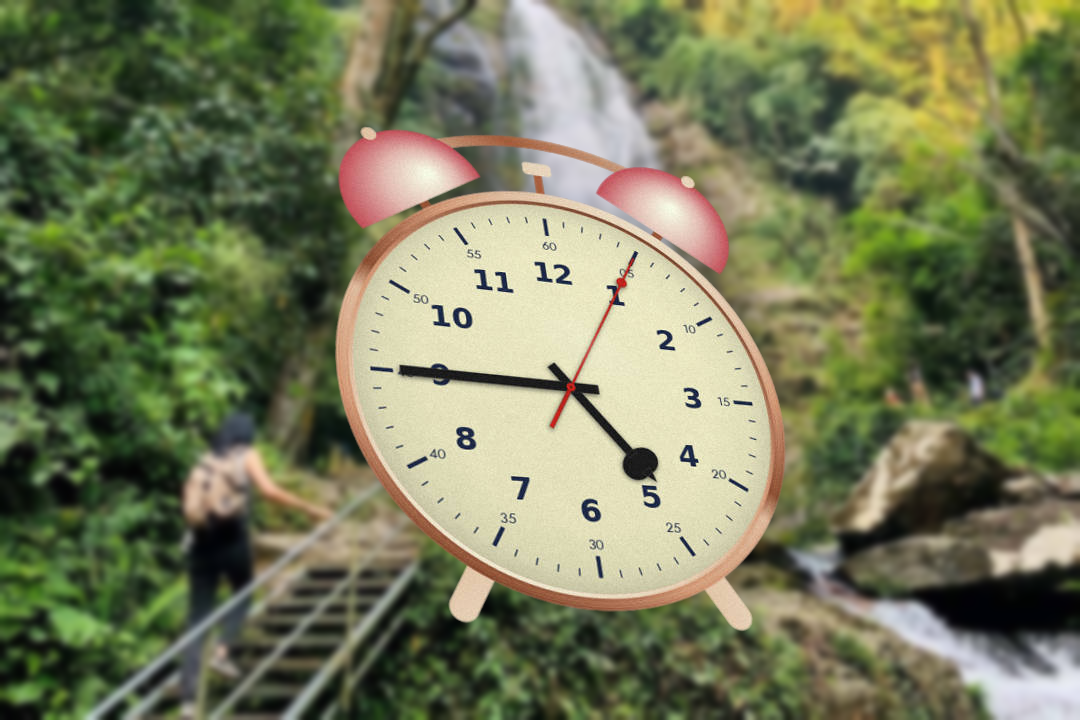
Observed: **4:45:05**
